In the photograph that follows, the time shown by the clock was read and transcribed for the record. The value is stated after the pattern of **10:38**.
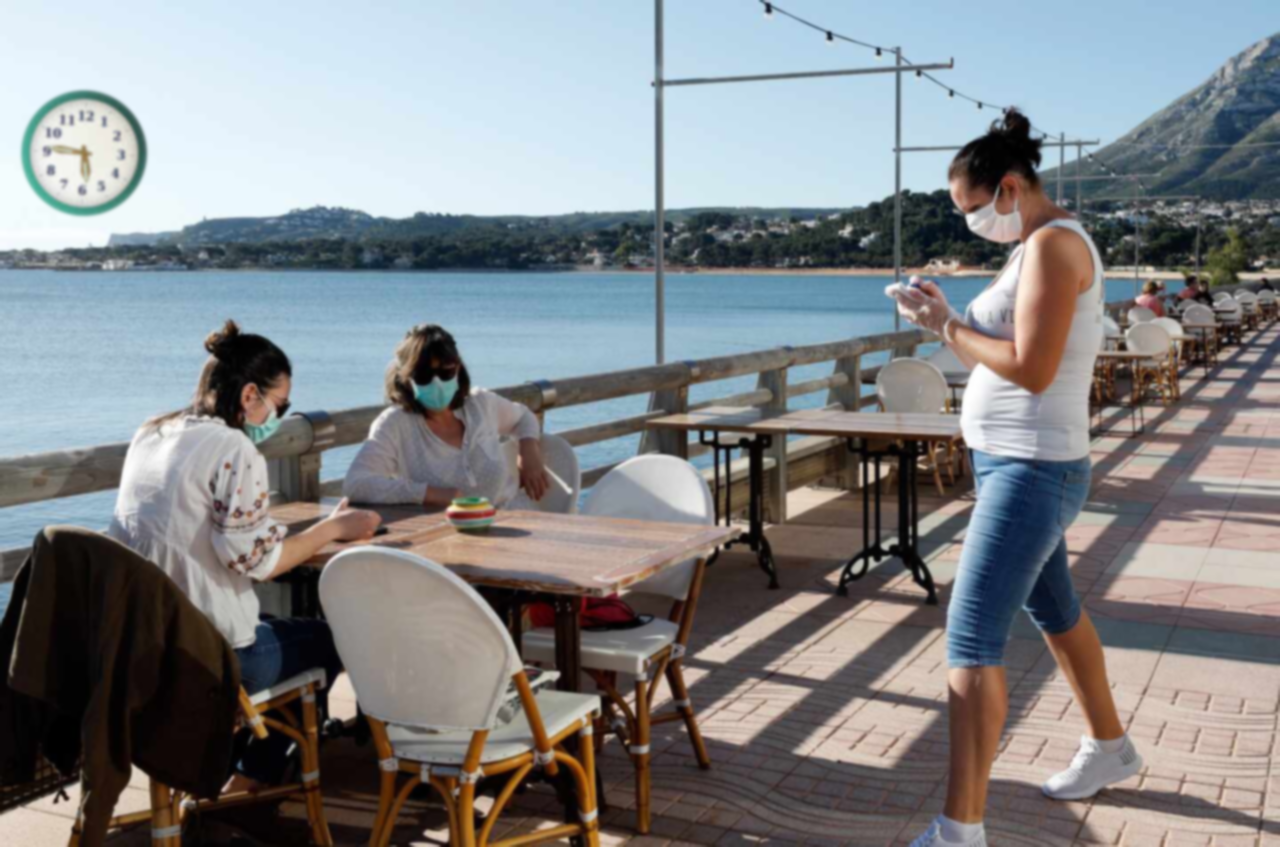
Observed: **5:46**
